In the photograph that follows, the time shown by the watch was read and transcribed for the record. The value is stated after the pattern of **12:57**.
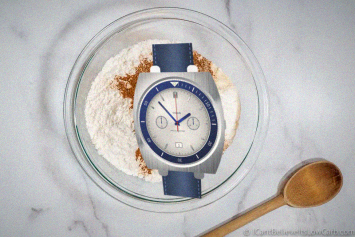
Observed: **1:53**
